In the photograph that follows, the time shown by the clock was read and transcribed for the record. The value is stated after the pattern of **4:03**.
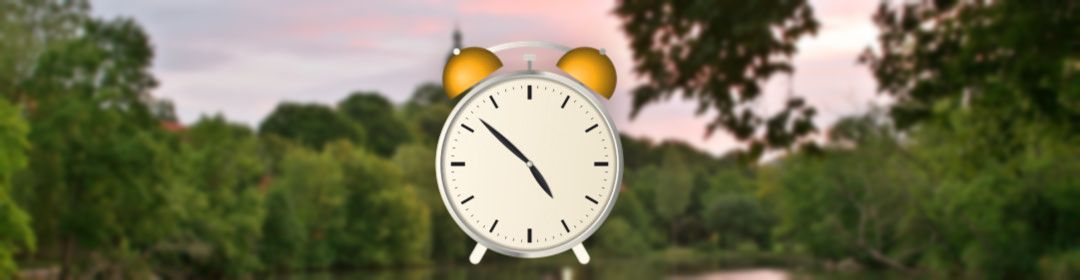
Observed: **4:52**
